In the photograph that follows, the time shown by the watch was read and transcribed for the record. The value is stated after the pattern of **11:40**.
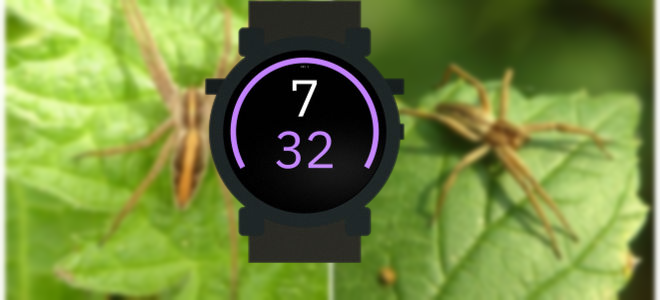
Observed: **7:32**
